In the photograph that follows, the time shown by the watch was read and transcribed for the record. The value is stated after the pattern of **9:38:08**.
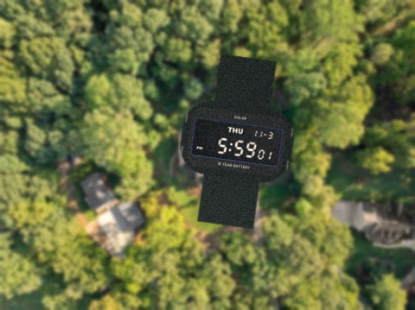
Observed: **5:59:01**
